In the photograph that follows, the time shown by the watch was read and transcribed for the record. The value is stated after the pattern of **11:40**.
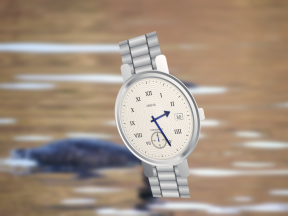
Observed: **2:26**
